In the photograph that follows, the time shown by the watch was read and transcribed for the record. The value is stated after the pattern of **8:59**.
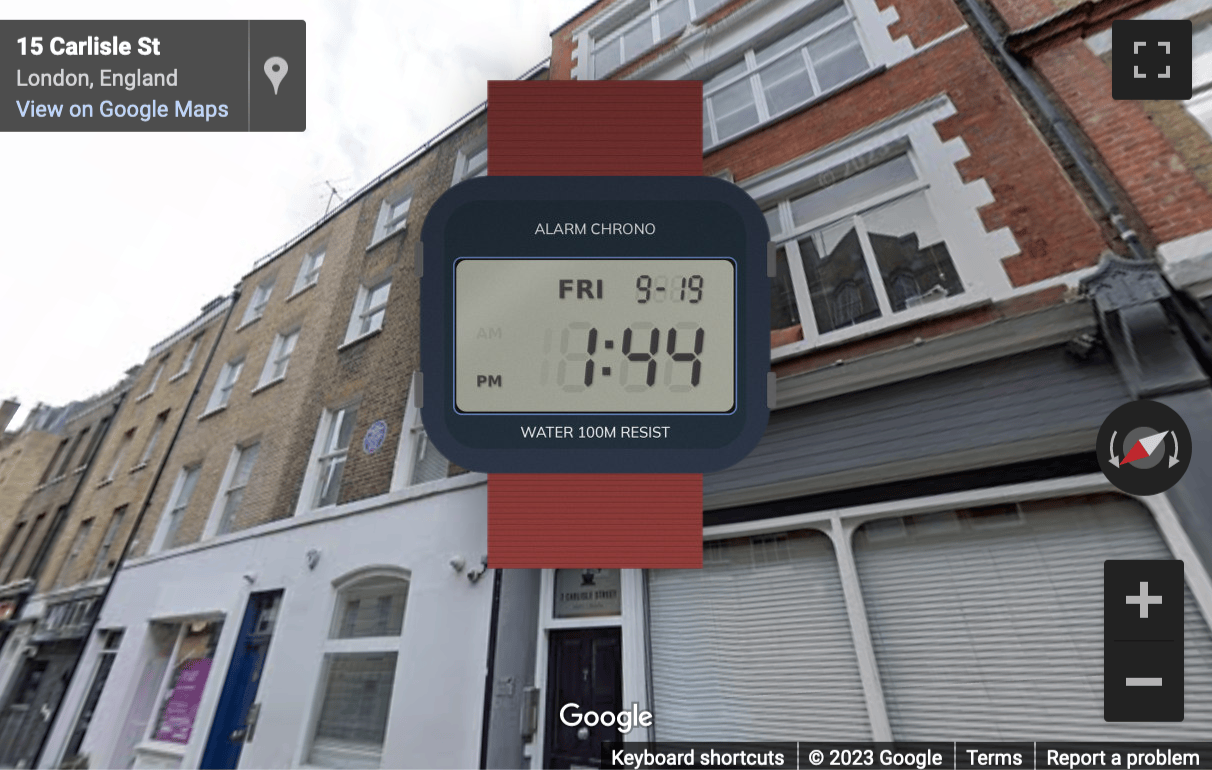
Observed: **1:44**
